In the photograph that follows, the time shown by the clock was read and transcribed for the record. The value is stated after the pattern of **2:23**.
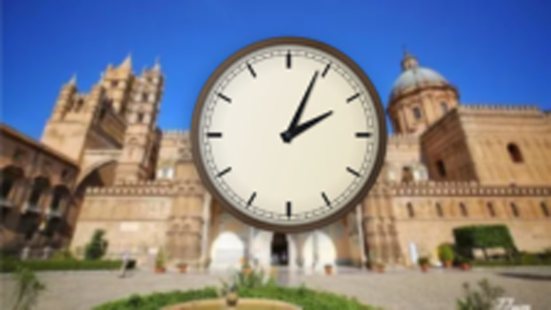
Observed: **2:04**
